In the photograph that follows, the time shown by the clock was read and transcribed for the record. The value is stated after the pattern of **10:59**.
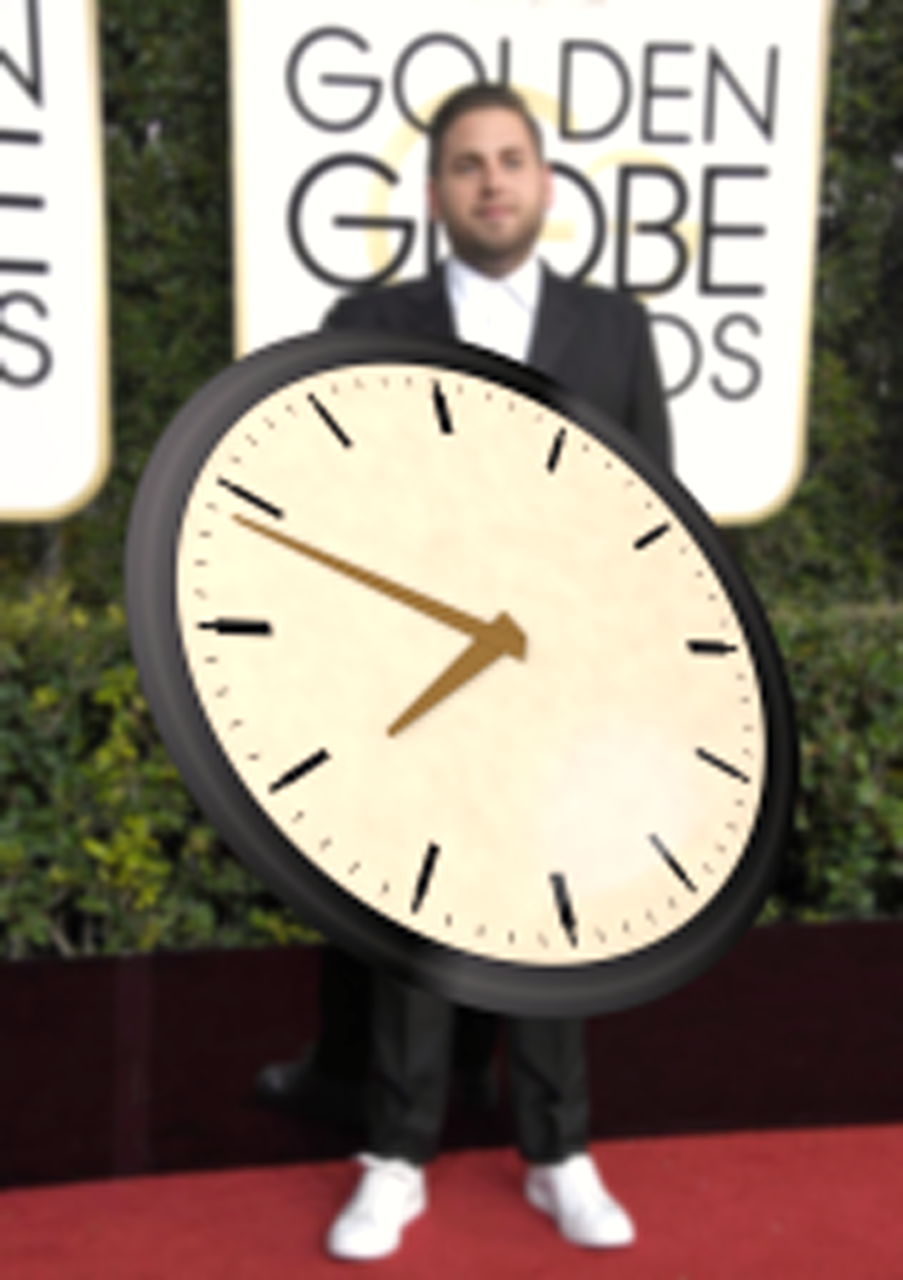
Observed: **7:49**
